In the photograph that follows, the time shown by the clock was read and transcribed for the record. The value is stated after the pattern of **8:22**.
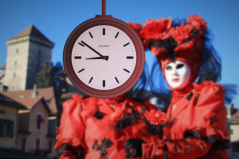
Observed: **8:51**
